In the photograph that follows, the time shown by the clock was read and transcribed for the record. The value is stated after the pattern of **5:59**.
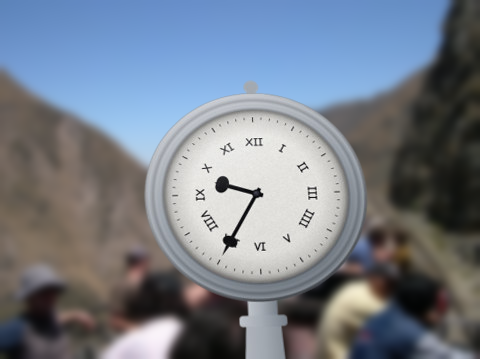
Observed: **9:35**
